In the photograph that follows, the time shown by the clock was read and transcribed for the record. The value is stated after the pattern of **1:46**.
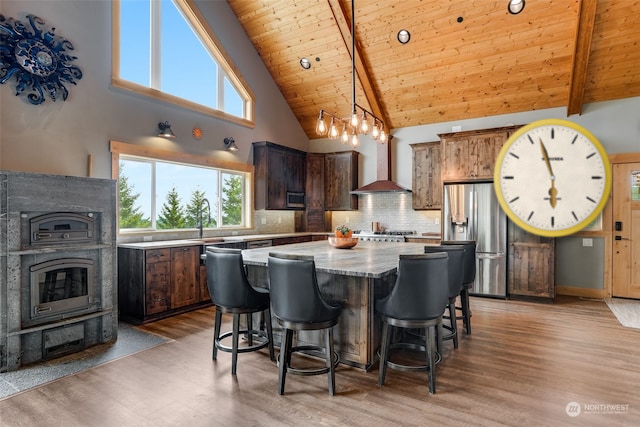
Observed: **5:57**
